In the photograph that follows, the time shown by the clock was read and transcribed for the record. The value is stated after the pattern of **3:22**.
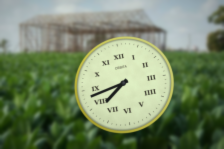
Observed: **7:43**
